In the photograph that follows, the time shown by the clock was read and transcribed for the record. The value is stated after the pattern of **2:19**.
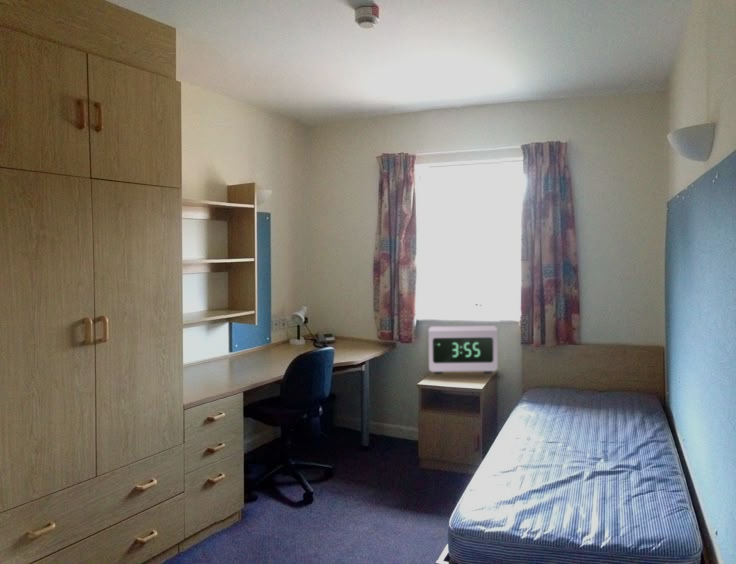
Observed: **3:55**
